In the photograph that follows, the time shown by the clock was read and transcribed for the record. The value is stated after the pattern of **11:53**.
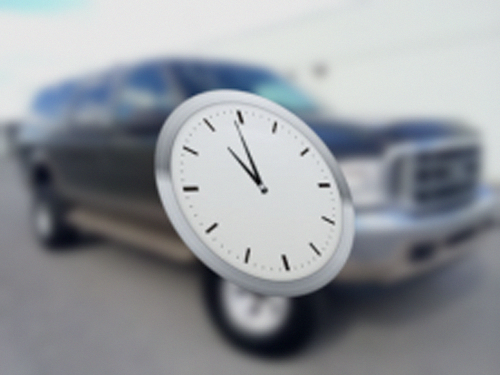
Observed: **10:59**
